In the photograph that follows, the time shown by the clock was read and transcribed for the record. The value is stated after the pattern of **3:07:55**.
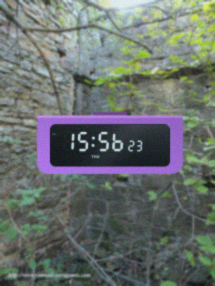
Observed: **15:56:23**
